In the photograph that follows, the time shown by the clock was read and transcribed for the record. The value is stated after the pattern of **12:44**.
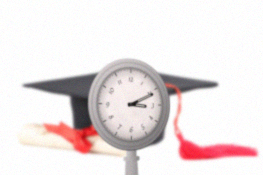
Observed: **3:11**
